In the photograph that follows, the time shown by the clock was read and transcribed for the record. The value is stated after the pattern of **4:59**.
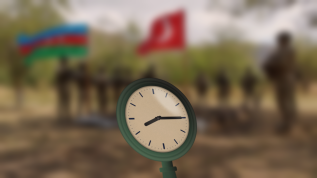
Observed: **8:15**
